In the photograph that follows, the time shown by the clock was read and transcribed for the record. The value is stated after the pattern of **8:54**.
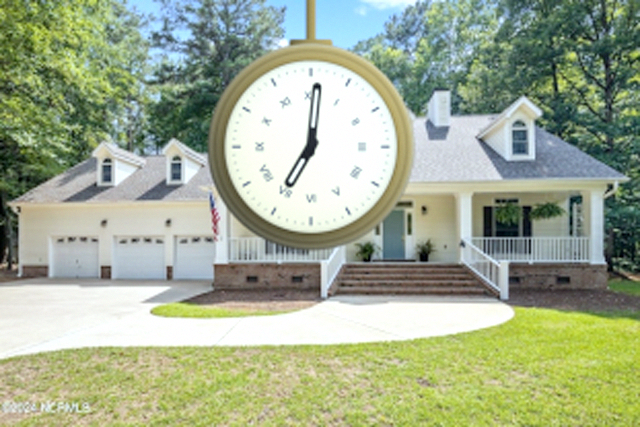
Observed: **7:01**
